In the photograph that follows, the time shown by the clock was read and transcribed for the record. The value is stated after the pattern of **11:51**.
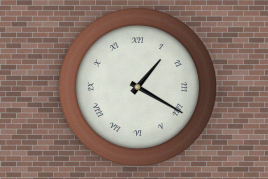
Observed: **1:20**
